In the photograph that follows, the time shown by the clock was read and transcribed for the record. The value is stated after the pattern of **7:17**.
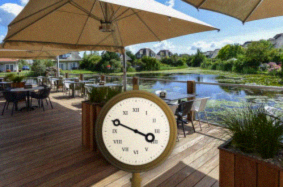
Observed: **3:49**
